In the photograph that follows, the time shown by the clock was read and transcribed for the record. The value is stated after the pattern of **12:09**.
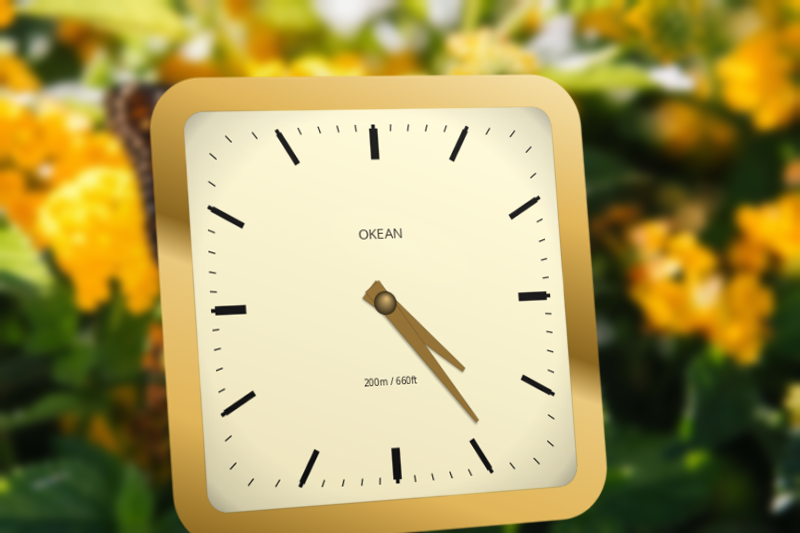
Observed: **4:24**
